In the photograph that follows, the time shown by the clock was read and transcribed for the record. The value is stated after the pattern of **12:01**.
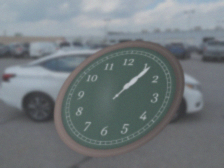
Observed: **1:06**
